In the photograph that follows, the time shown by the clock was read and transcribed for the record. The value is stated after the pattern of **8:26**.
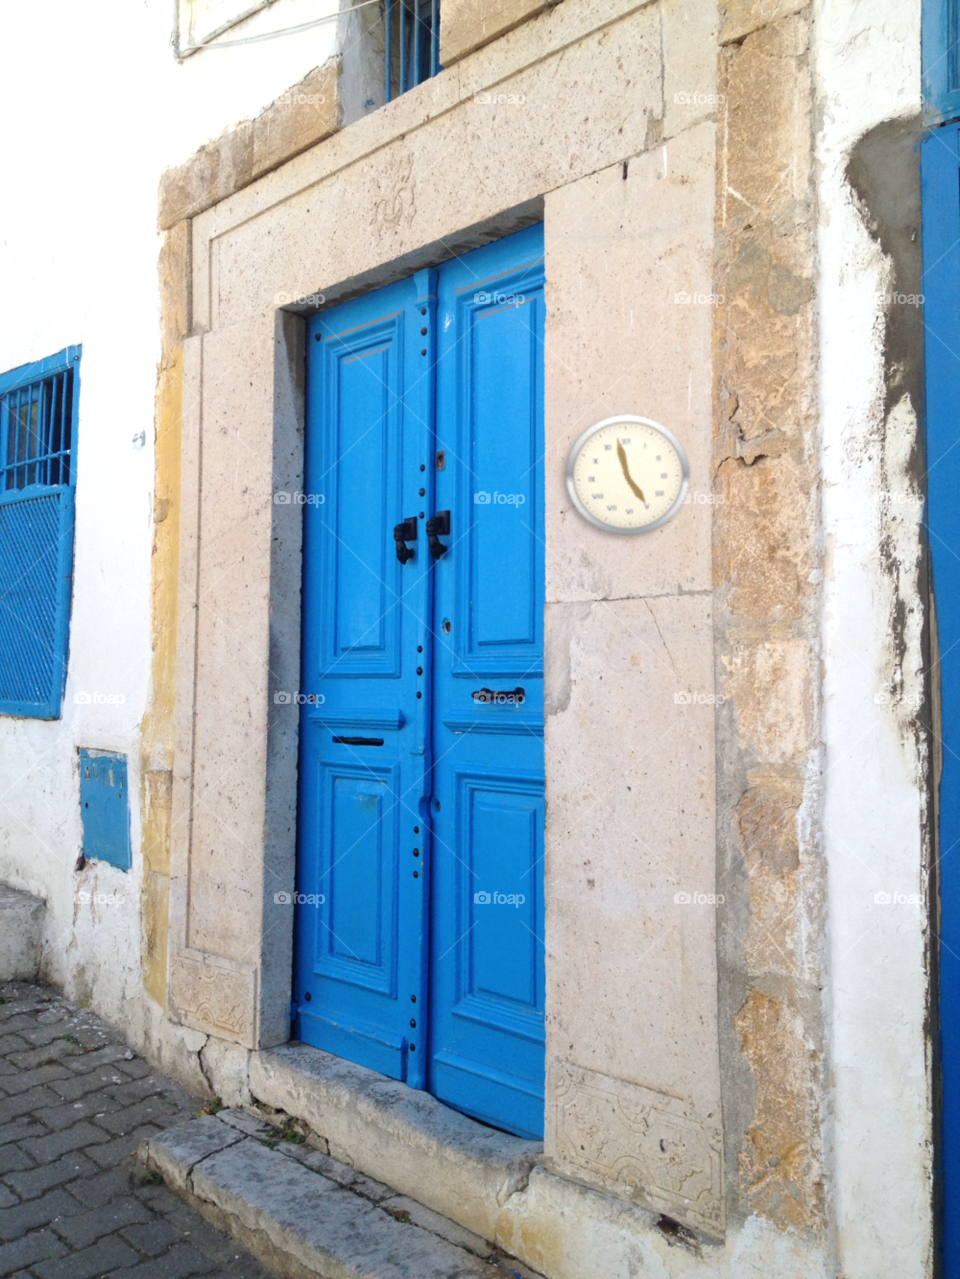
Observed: **4:58**
